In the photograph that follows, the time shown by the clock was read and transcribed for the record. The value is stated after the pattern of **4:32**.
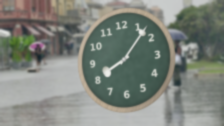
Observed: **8:07**
